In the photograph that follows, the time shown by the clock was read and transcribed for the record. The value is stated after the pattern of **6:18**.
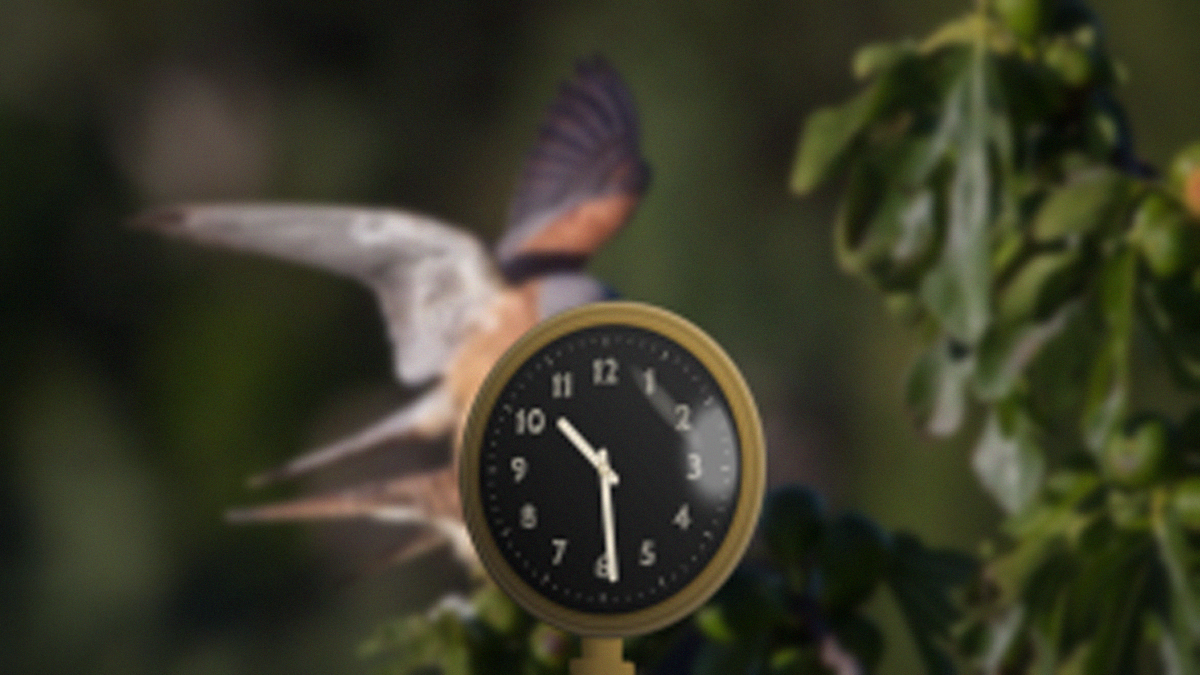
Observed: **10:29**
